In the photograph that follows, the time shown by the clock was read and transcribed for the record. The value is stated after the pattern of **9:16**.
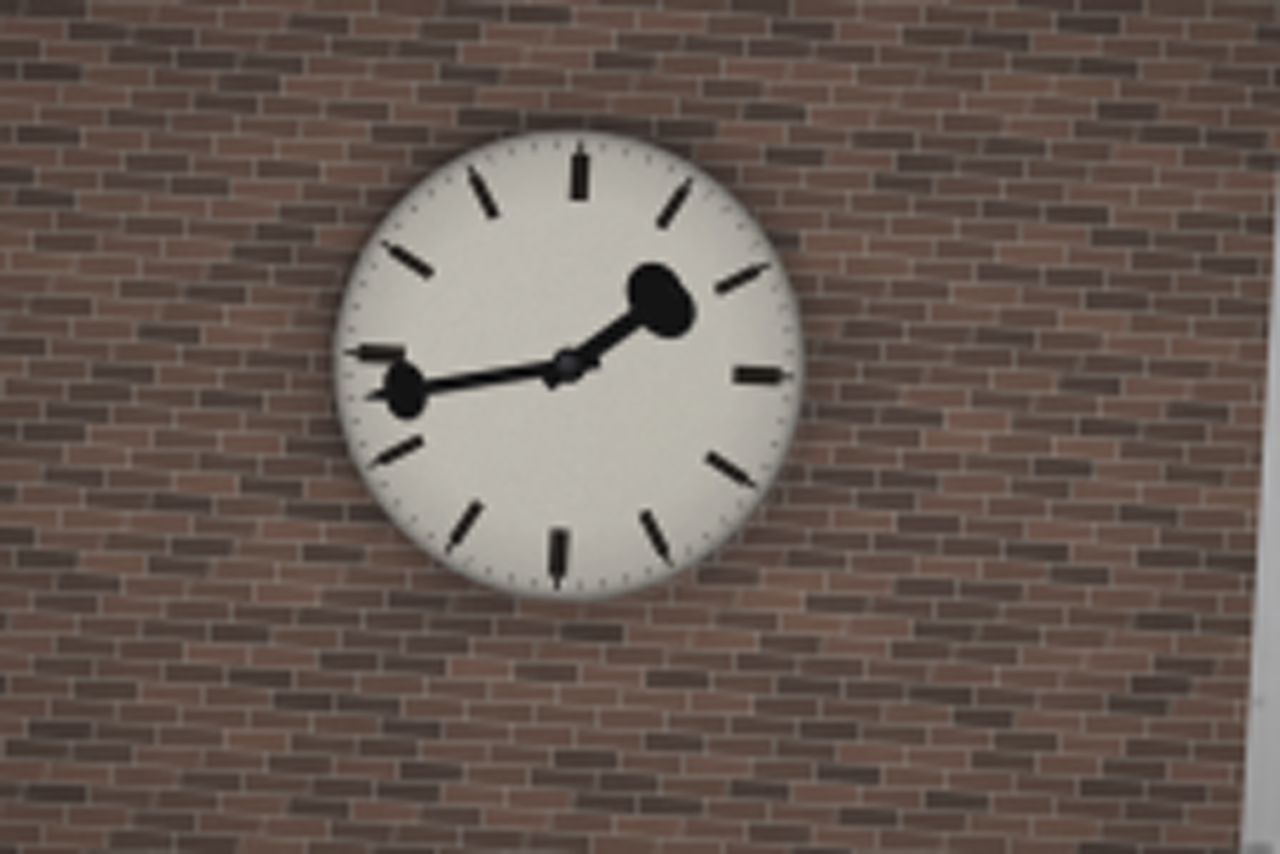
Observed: **1:43**
